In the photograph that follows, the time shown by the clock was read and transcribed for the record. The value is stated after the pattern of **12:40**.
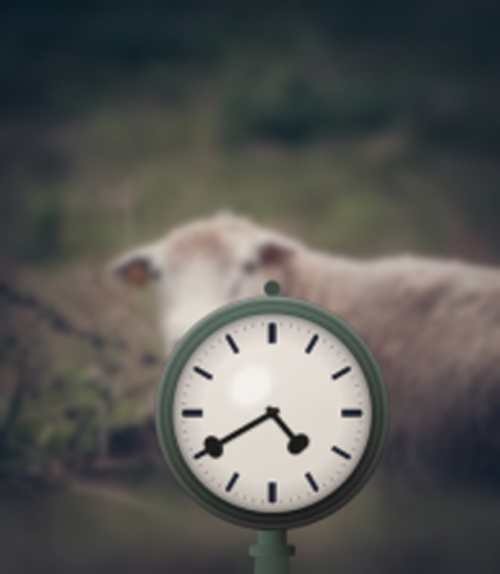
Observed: **4:40**
